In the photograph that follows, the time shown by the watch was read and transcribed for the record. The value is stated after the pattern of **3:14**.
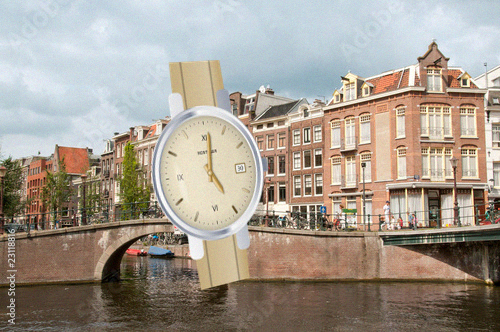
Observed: **5:01**
